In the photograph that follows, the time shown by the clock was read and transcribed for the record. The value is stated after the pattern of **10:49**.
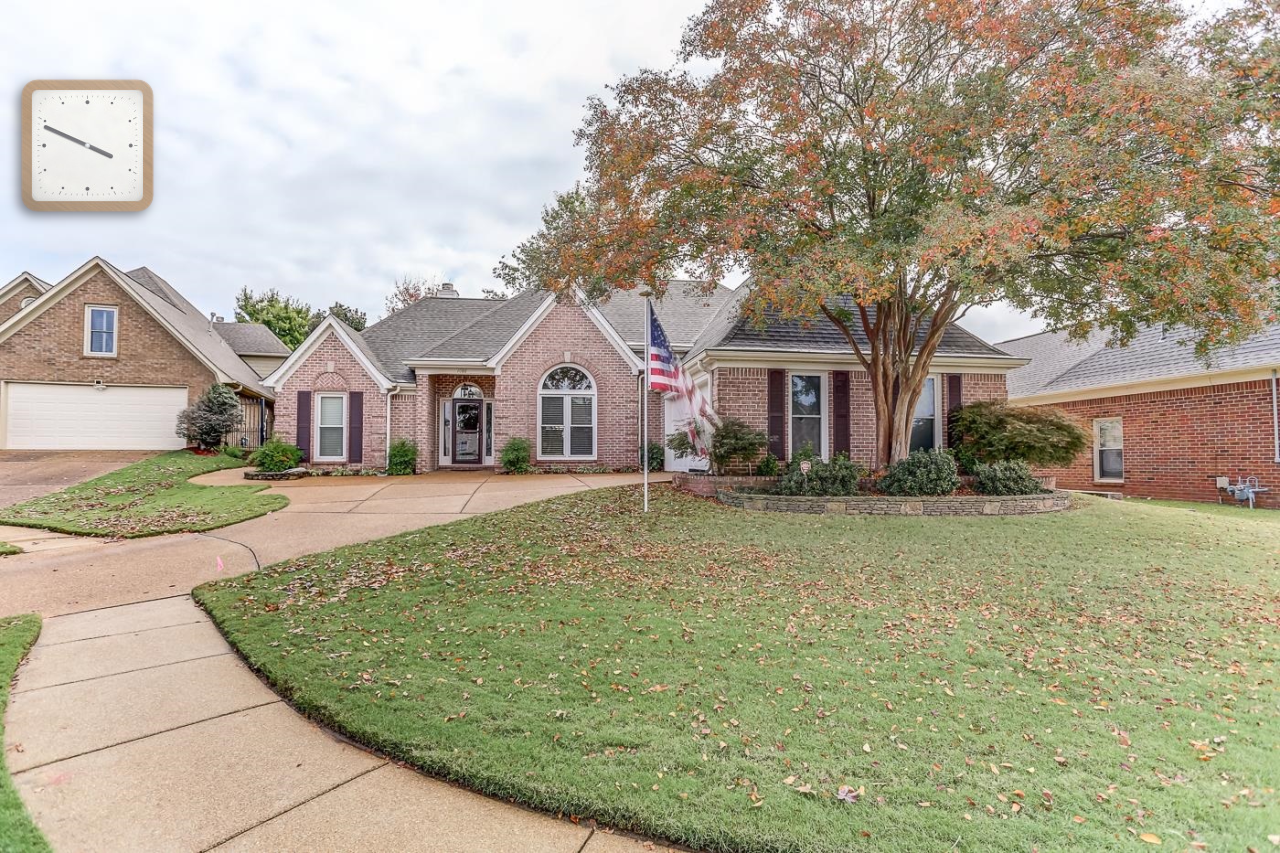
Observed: **3:49**
